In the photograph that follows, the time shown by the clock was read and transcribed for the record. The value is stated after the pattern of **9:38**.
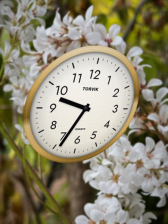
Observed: **9:34**
